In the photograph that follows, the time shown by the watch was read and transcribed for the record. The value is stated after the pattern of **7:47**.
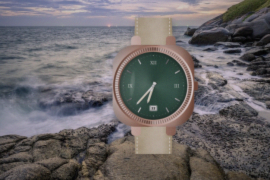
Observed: **6:37**
